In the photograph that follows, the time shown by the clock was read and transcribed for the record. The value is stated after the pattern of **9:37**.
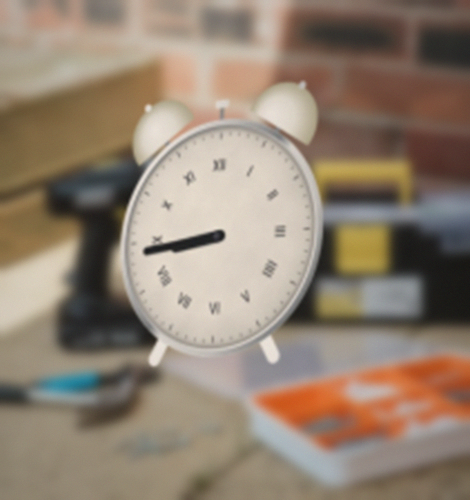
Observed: **8:44**
